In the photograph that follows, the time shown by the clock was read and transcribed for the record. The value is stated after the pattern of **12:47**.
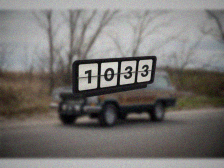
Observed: **10:33**
